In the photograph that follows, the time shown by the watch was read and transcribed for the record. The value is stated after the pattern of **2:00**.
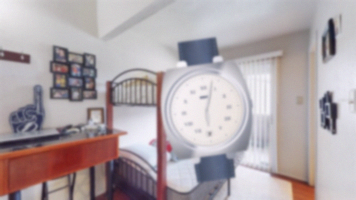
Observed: **6:03**
